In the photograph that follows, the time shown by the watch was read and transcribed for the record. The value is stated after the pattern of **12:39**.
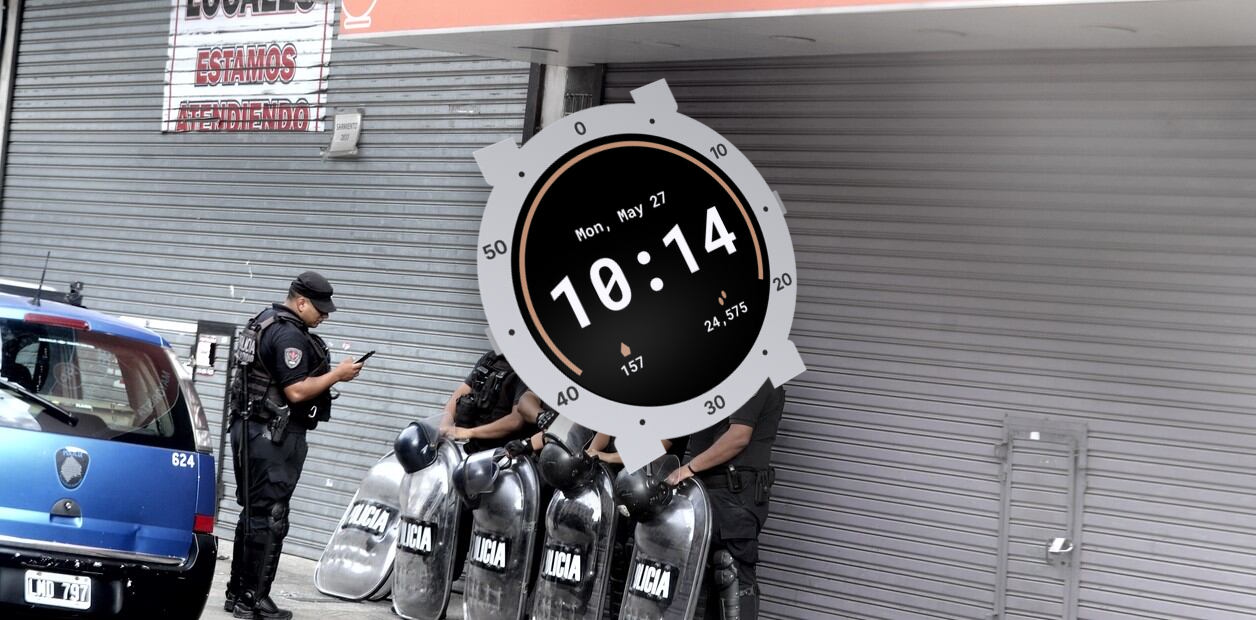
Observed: **10:14**
